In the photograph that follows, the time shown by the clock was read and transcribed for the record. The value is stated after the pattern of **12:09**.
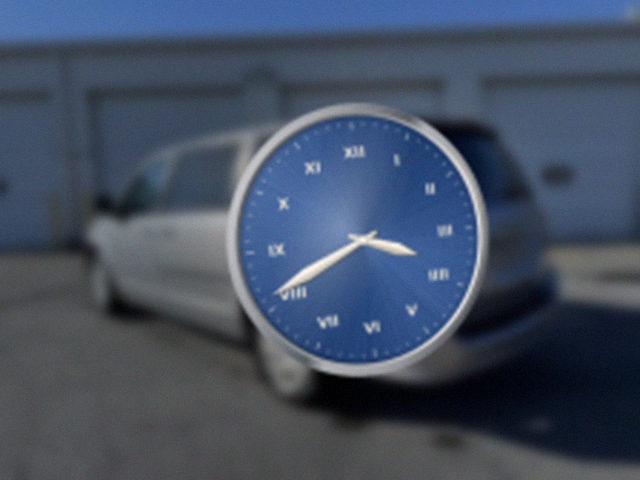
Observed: **3:41**
